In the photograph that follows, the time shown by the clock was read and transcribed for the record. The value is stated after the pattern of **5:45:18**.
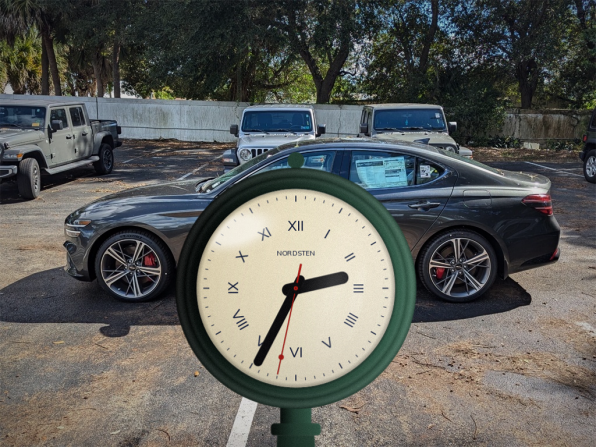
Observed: **2:34:32**
